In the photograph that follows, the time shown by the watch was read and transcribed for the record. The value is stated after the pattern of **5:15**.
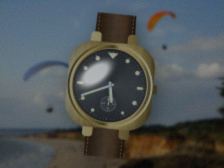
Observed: **5:41**
